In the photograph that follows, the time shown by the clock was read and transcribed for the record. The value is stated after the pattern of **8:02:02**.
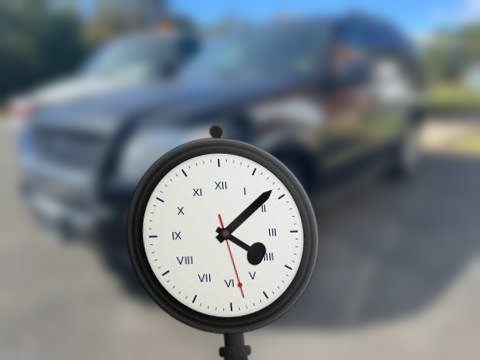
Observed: **4:08:28**
